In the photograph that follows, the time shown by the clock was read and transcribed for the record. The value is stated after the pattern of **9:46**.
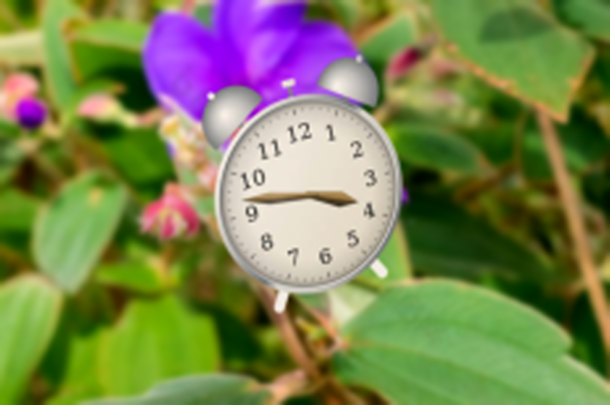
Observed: **3:47**
